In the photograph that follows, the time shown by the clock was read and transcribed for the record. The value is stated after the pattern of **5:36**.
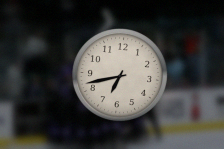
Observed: **6:42**
